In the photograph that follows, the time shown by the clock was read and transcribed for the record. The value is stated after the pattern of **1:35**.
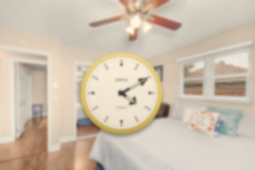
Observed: **4:10**
